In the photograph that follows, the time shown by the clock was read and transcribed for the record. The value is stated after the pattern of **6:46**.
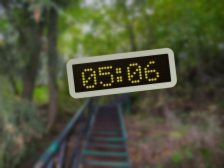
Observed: **5:06**
